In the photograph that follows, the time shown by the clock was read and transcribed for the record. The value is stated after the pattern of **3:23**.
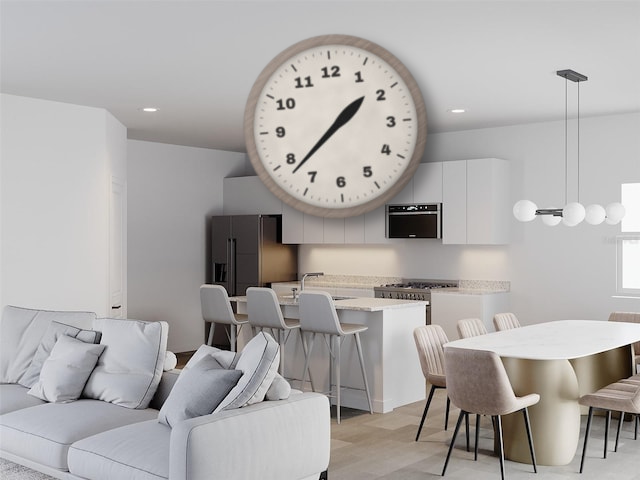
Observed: **1:38**
